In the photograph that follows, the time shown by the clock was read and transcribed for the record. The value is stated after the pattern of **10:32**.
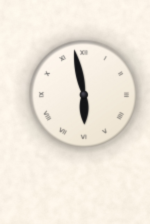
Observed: **5:58**
